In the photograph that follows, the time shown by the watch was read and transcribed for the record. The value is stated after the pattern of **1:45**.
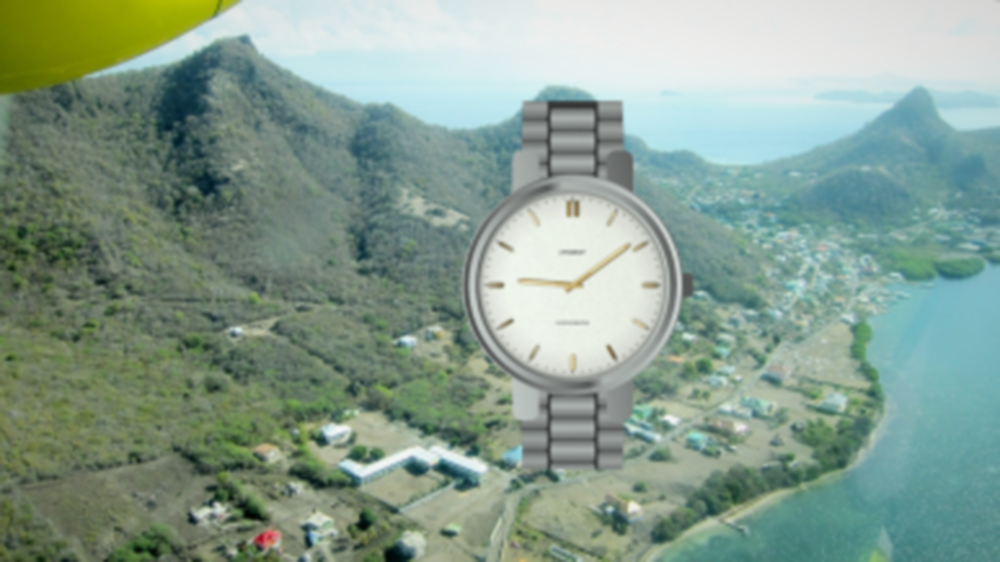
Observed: **9:09**
